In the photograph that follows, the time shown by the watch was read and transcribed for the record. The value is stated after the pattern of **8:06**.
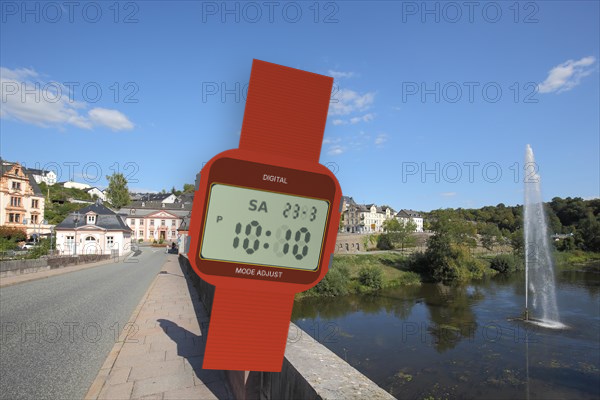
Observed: **10:10**
